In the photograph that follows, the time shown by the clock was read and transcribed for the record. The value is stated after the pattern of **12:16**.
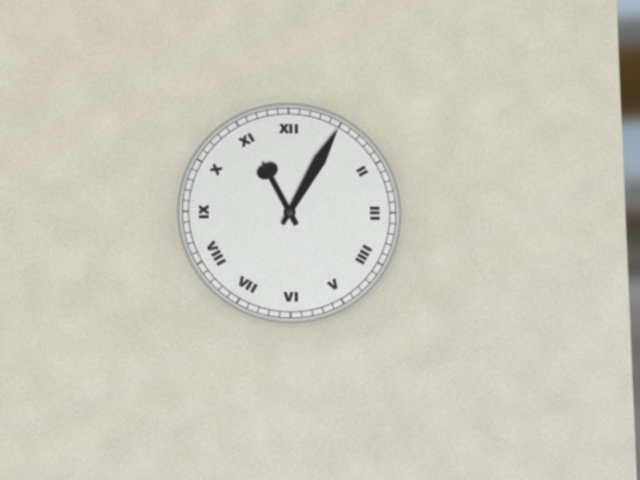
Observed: **11:05**
